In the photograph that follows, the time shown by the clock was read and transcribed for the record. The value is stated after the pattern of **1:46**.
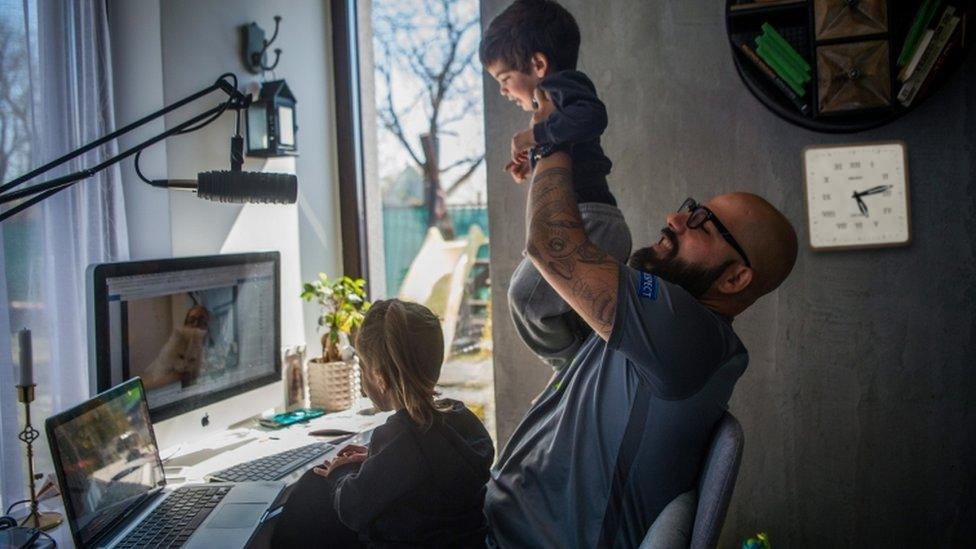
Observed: **5:13**
